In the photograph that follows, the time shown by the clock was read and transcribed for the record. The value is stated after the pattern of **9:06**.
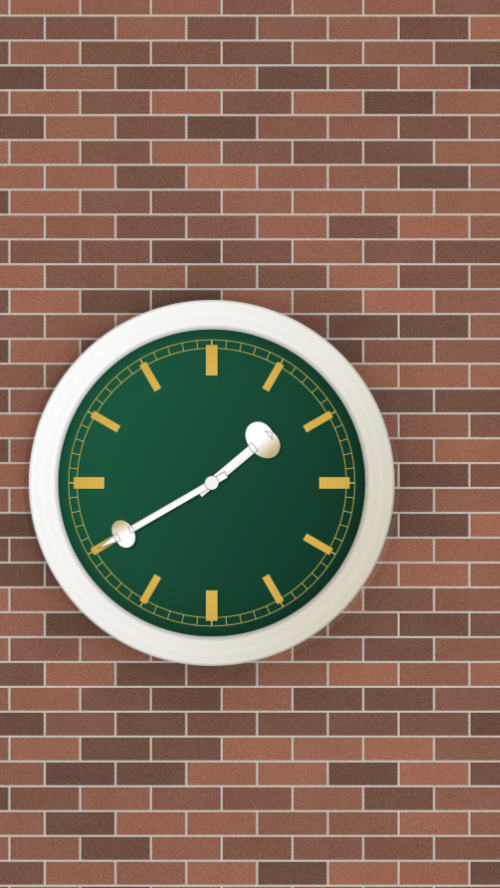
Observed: **1:40**
